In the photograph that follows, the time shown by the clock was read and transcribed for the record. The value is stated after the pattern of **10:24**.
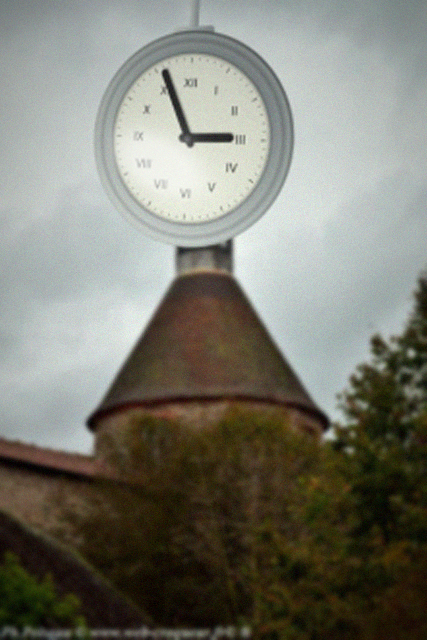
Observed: **2:56**
